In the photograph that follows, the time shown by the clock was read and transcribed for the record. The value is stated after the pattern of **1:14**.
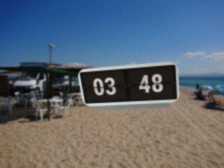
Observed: **3:48**
